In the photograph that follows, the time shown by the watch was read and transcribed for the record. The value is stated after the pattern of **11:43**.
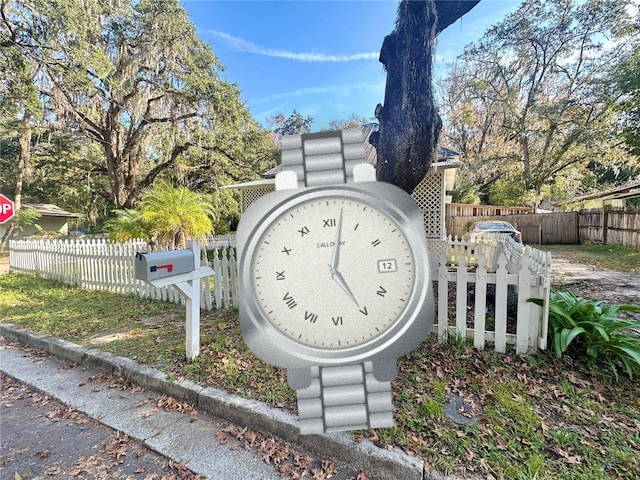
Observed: **5:02**
